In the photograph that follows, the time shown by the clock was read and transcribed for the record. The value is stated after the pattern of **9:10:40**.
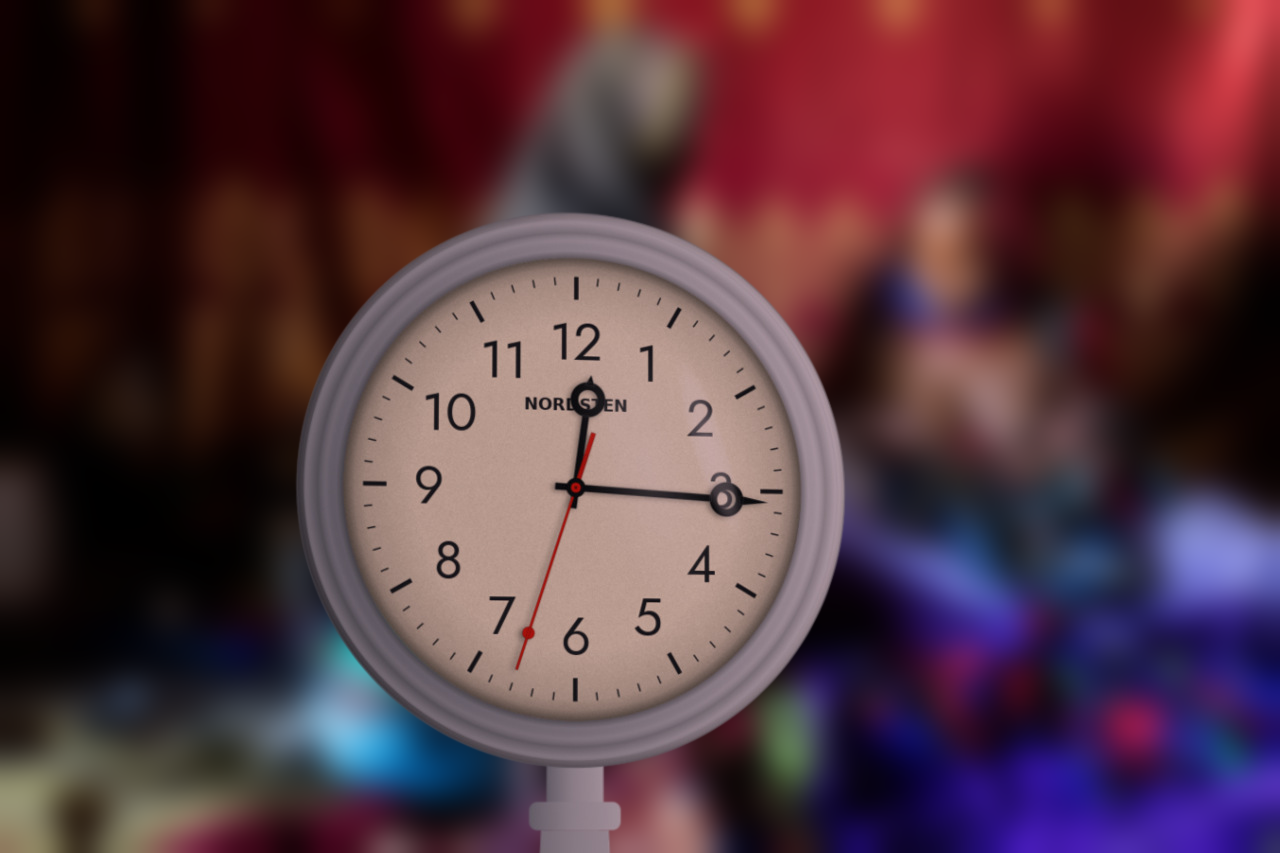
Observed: **12:15:33**
